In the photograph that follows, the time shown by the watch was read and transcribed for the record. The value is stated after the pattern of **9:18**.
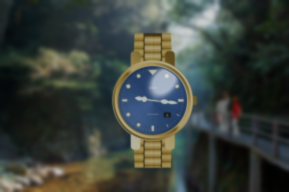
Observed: **9:16**
